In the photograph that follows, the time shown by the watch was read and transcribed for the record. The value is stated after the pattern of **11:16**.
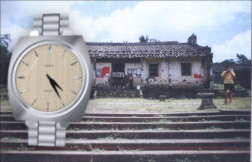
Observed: **4:25**
